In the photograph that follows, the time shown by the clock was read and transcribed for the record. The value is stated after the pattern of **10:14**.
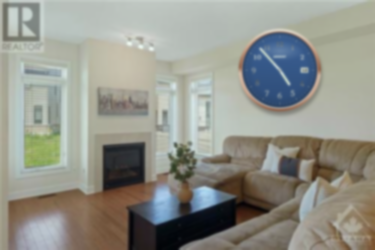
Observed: **4:53**
